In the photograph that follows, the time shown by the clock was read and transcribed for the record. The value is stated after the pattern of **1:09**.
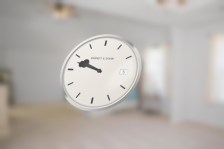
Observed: **9:48**
